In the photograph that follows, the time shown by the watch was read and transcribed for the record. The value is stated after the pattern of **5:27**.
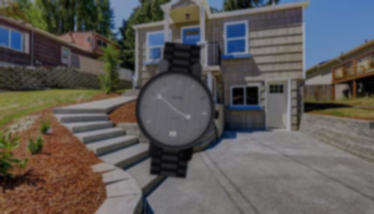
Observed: **3:51**
